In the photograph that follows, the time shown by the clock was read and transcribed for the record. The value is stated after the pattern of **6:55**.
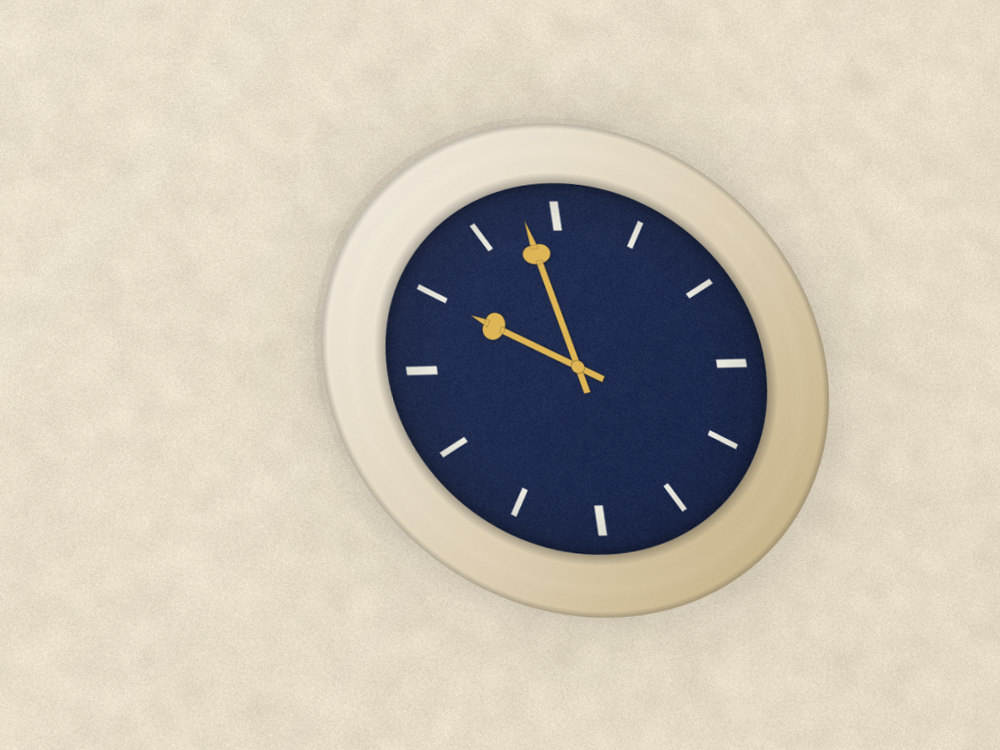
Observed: **9:58**
